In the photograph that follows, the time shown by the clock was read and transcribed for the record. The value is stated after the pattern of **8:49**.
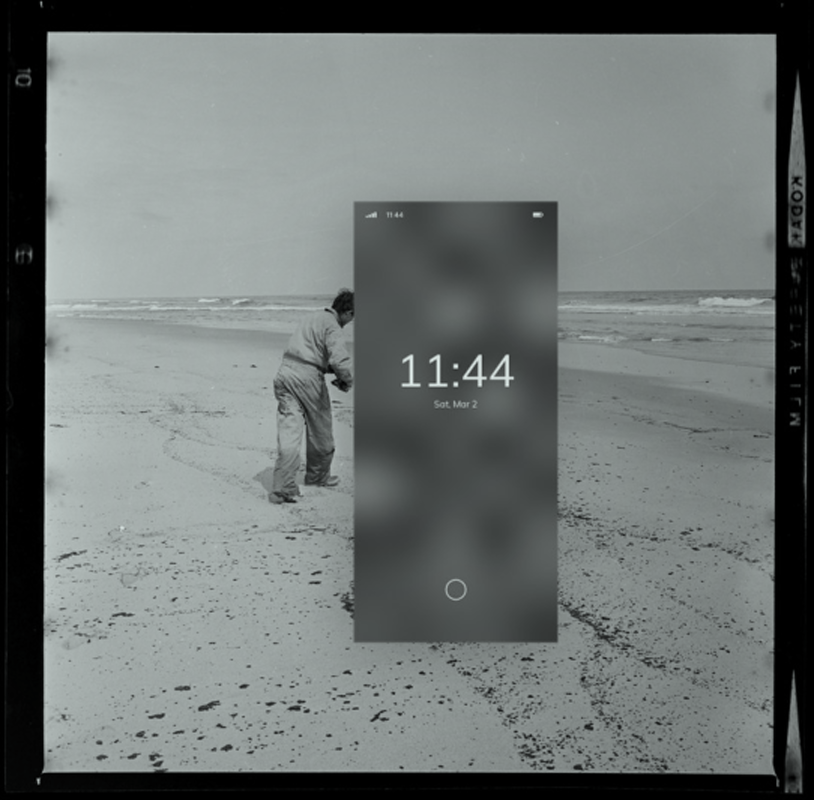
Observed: **11:44**
